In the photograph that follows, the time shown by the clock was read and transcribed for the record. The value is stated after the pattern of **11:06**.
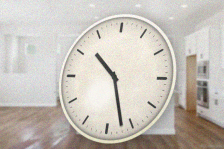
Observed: **10:27**
